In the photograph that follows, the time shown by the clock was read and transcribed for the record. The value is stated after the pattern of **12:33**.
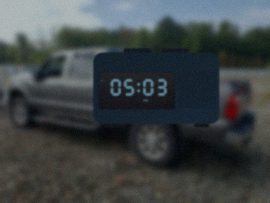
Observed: **5:03**
